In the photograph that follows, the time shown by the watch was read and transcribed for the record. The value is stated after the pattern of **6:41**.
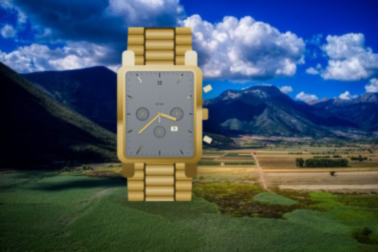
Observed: **3:38**
